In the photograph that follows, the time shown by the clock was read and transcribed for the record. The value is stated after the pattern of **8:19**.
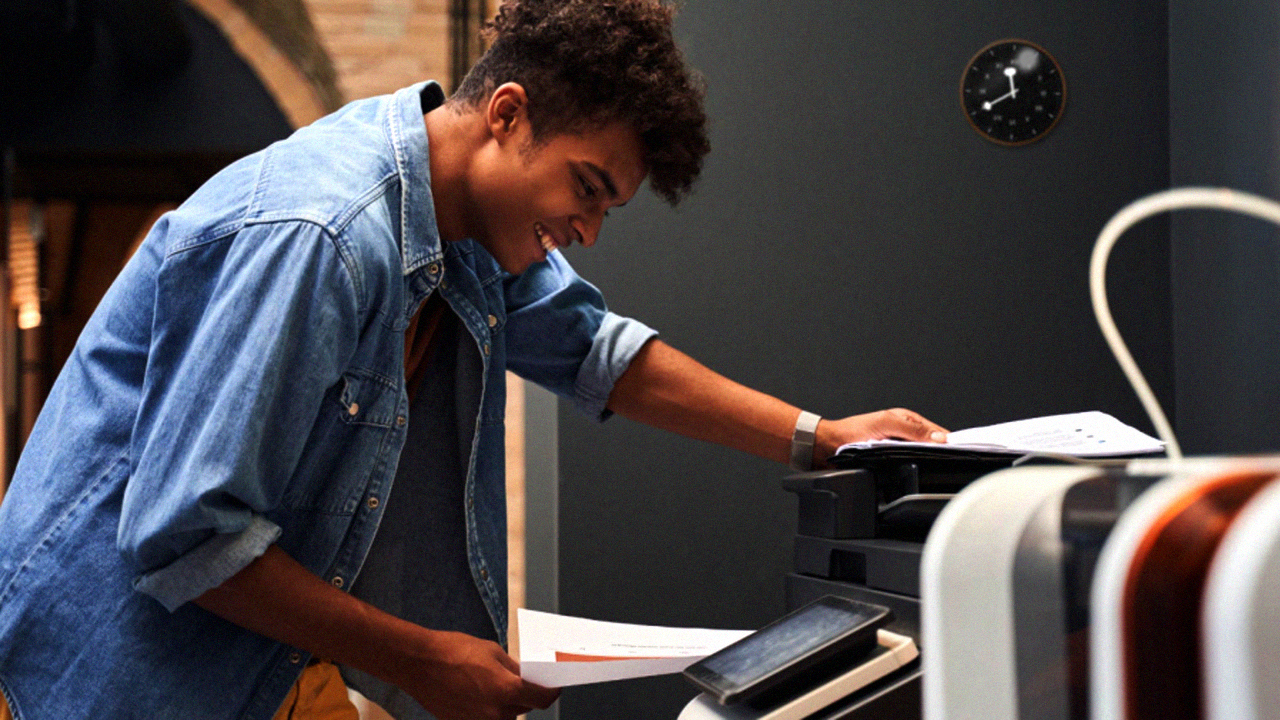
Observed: **11:40**
